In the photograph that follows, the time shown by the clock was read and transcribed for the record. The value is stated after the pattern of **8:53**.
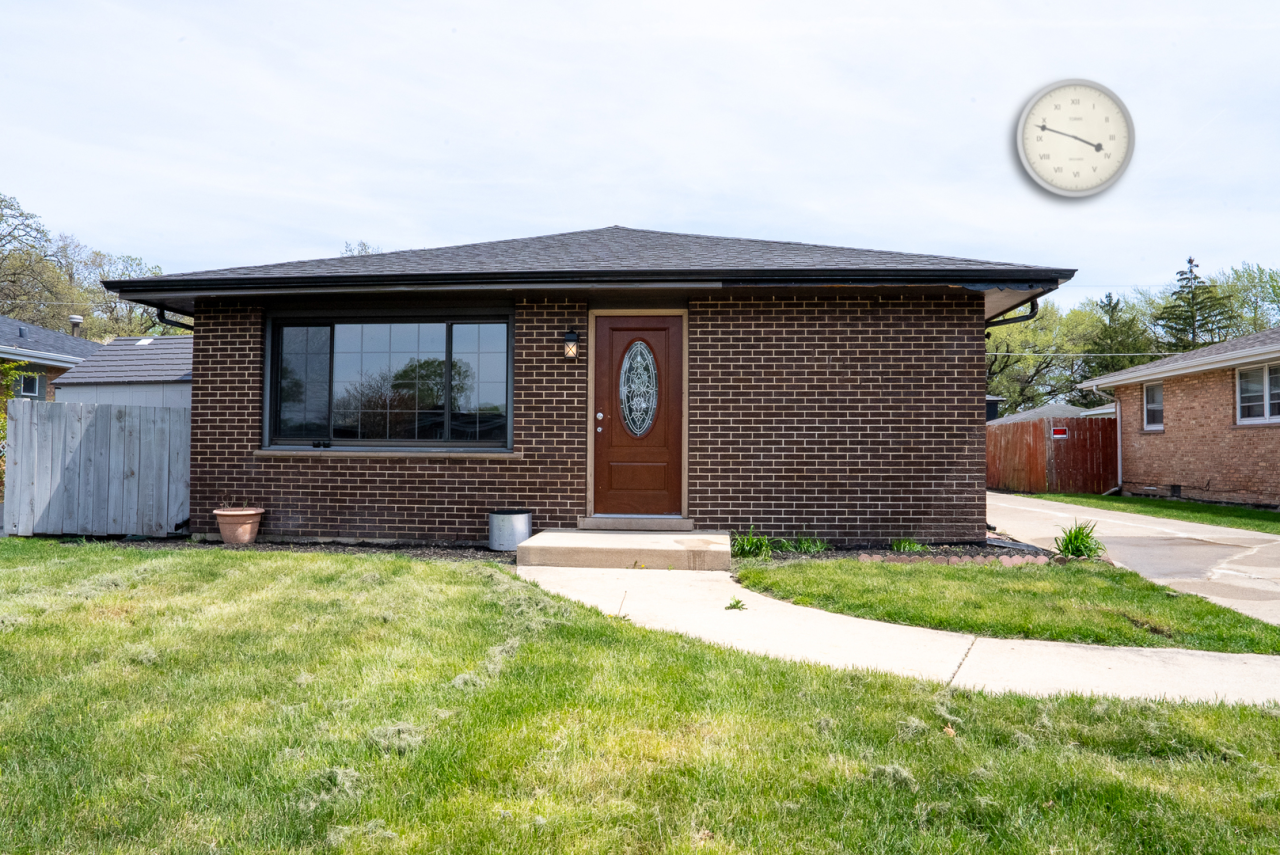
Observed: **3:48**
